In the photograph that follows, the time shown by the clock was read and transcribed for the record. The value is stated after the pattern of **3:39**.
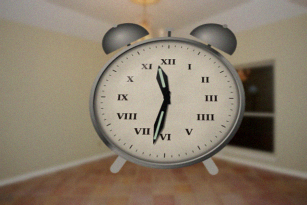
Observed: **11:32**
